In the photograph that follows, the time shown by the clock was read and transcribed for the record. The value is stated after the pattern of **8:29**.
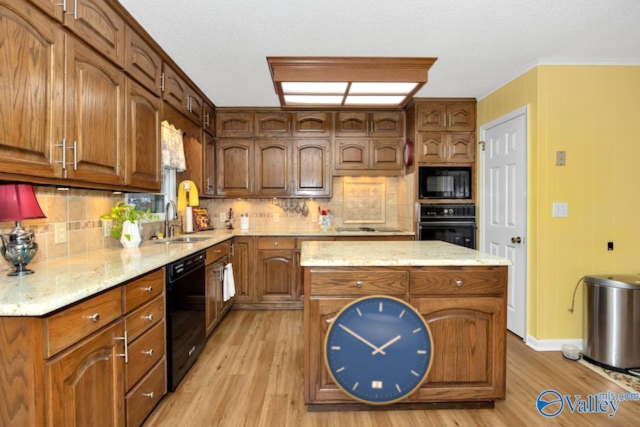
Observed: **1:50**
